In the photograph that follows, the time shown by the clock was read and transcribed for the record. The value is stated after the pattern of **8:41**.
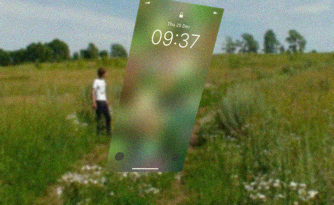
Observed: **9:37**
